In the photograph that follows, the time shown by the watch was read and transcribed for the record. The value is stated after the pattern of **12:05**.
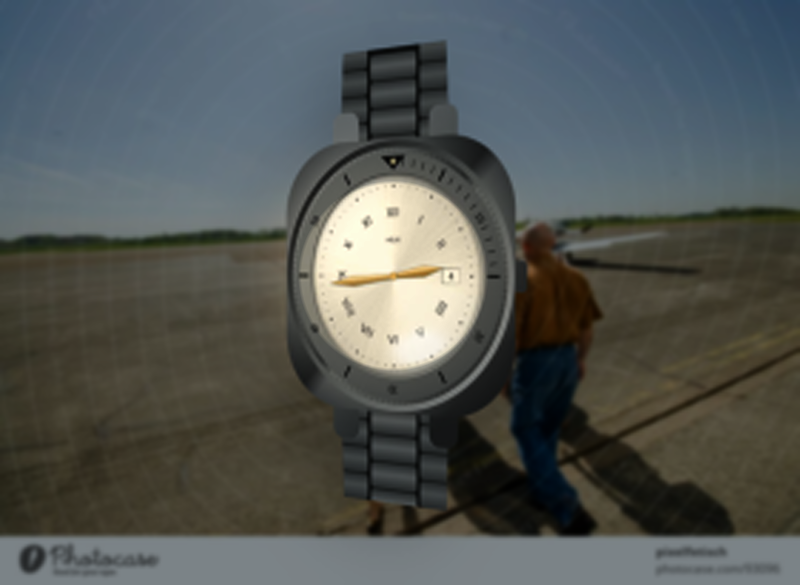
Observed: **2:44**
